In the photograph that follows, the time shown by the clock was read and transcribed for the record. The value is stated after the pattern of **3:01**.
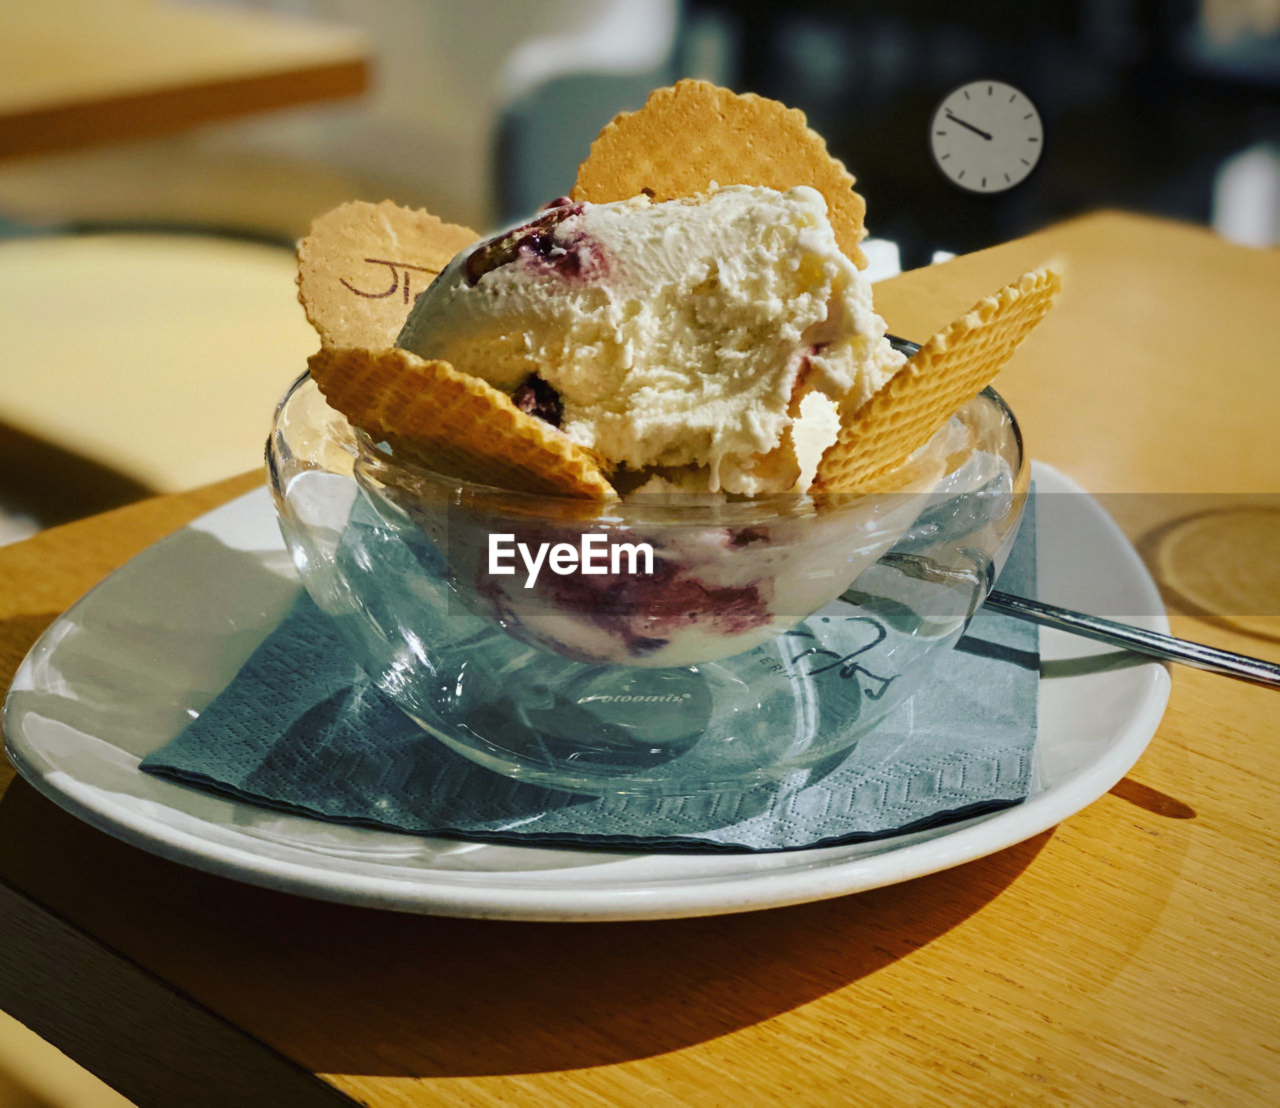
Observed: **9:49**
